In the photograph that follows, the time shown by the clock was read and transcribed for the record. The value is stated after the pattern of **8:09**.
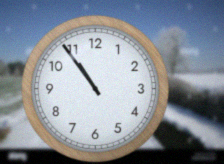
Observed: **10:54**
